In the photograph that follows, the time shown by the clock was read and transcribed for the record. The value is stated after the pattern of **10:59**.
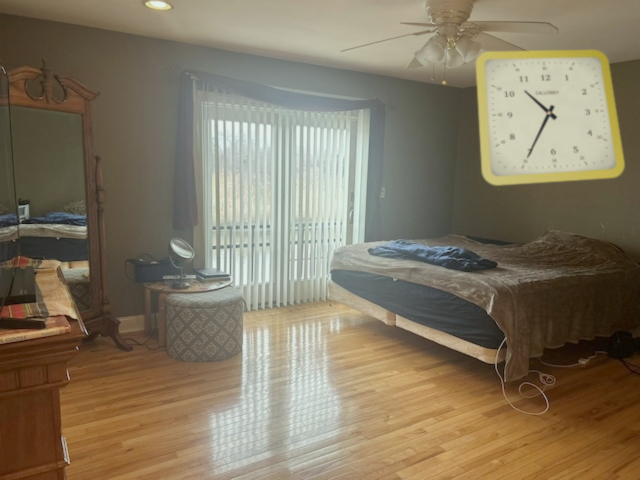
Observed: **10:35**
